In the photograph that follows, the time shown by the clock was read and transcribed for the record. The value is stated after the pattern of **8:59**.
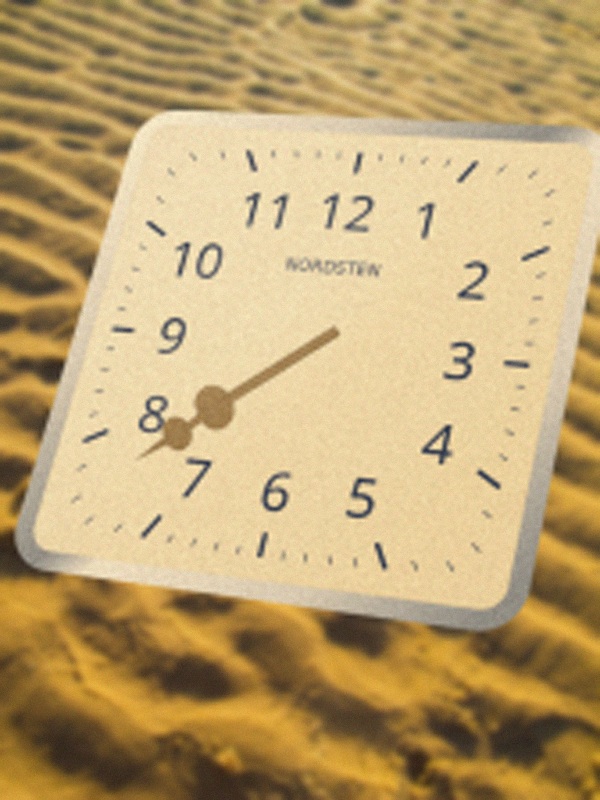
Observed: **7:38**
